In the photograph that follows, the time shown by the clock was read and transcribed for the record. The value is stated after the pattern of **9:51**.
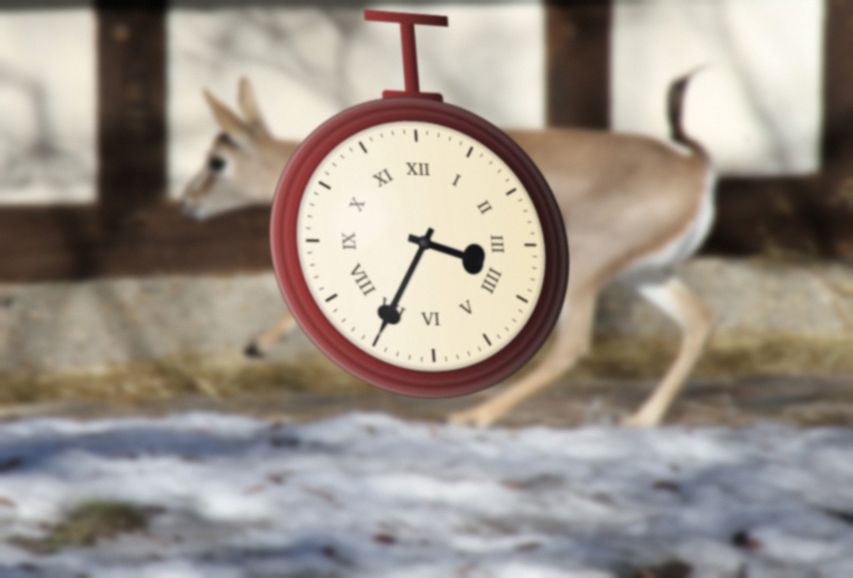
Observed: **3:35**
